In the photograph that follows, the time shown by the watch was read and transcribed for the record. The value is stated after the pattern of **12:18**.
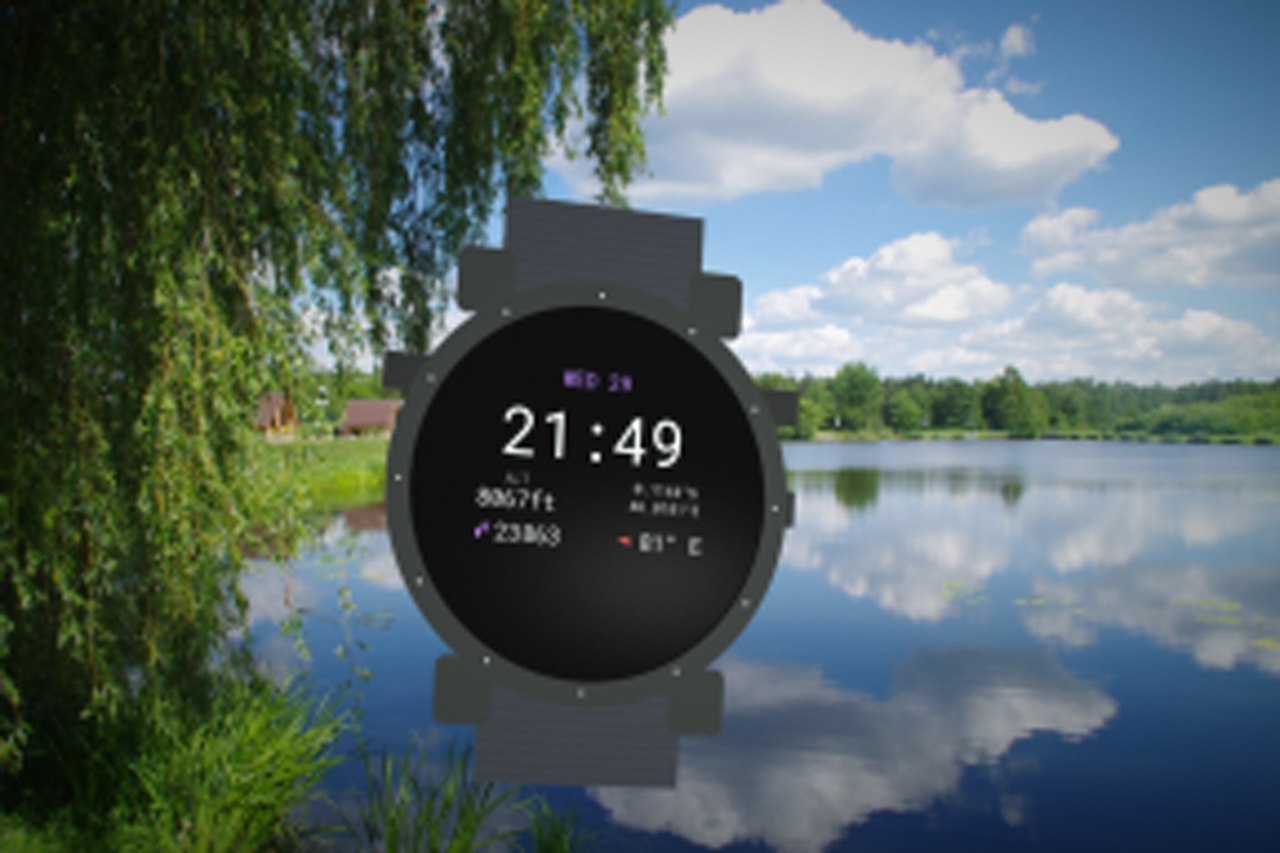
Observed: **21:49**
